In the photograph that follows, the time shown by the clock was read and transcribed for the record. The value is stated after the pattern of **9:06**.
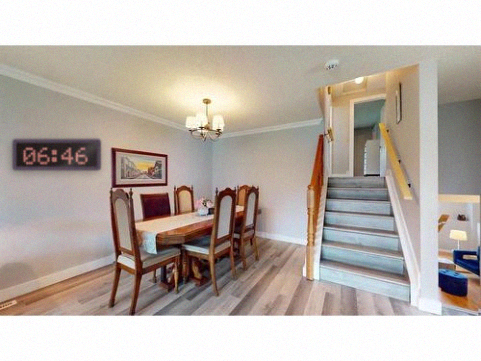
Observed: **6:46**
